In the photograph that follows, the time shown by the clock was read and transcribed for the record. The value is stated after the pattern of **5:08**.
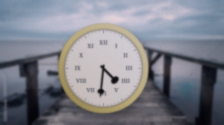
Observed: **4:31**
